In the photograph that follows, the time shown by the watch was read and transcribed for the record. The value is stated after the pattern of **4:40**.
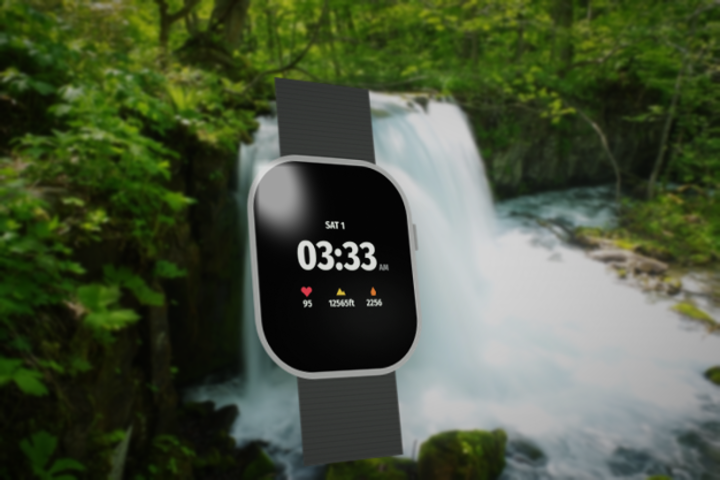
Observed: **3:33**
